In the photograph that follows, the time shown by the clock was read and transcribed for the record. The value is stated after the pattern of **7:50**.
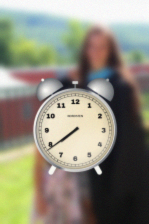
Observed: **7:39**
